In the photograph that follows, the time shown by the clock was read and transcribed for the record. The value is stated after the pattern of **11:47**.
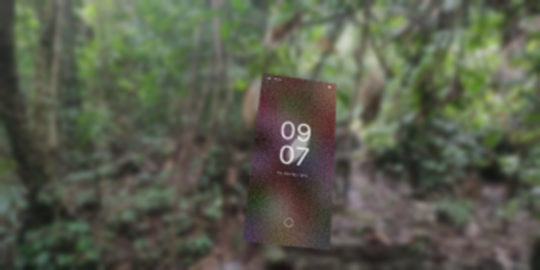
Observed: **9:07**
